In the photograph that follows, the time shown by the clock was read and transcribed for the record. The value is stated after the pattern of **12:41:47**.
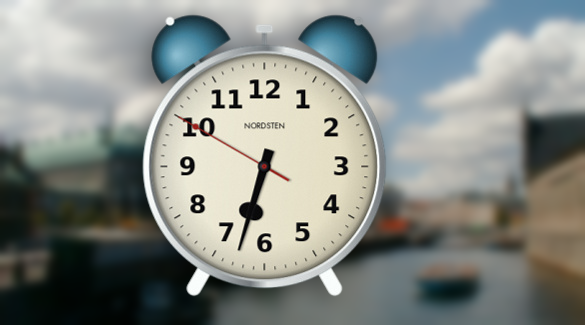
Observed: **6:32:50**
